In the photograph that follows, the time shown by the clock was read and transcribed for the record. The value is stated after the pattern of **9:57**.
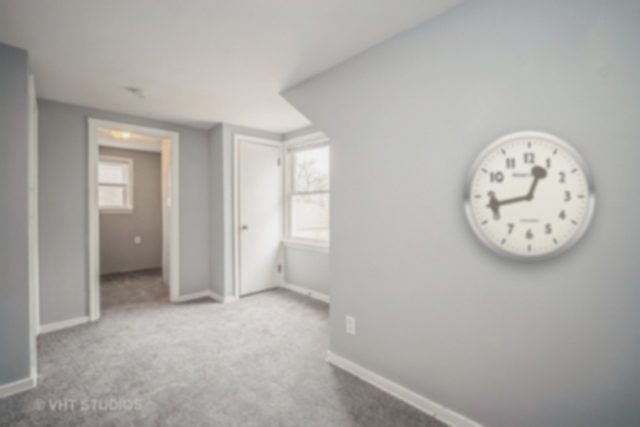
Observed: **12:43**
